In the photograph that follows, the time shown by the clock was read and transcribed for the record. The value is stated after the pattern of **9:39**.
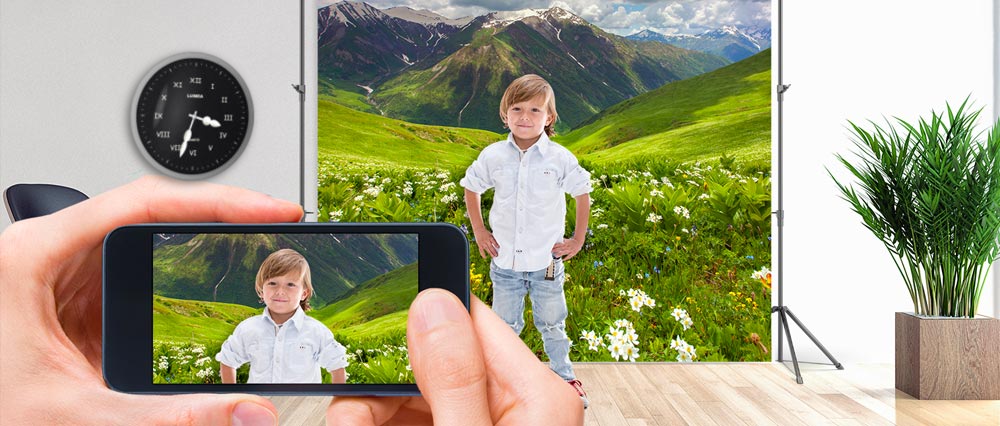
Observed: **3:33**
